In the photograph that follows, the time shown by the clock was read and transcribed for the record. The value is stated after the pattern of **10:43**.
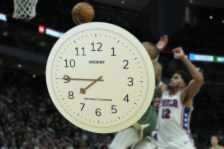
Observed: **7:45**
